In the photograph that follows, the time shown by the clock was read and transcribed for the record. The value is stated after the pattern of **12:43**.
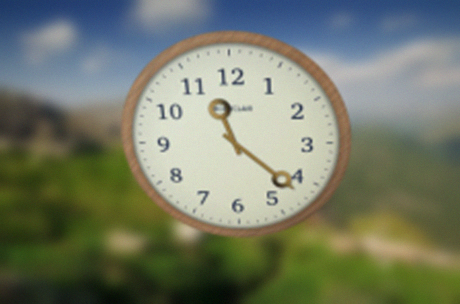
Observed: **11:22**
